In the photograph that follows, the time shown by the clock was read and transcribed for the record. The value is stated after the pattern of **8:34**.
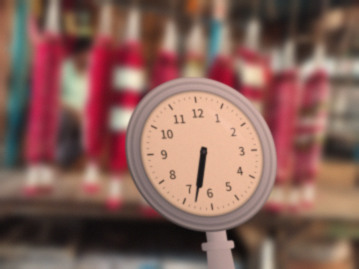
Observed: **6:33**
